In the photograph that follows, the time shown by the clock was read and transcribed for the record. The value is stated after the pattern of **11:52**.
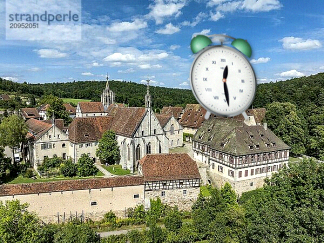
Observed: **12:29**
